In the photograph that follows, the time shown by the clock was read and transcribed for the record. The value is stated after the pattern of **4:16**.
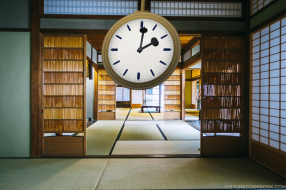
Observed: **2:01**
